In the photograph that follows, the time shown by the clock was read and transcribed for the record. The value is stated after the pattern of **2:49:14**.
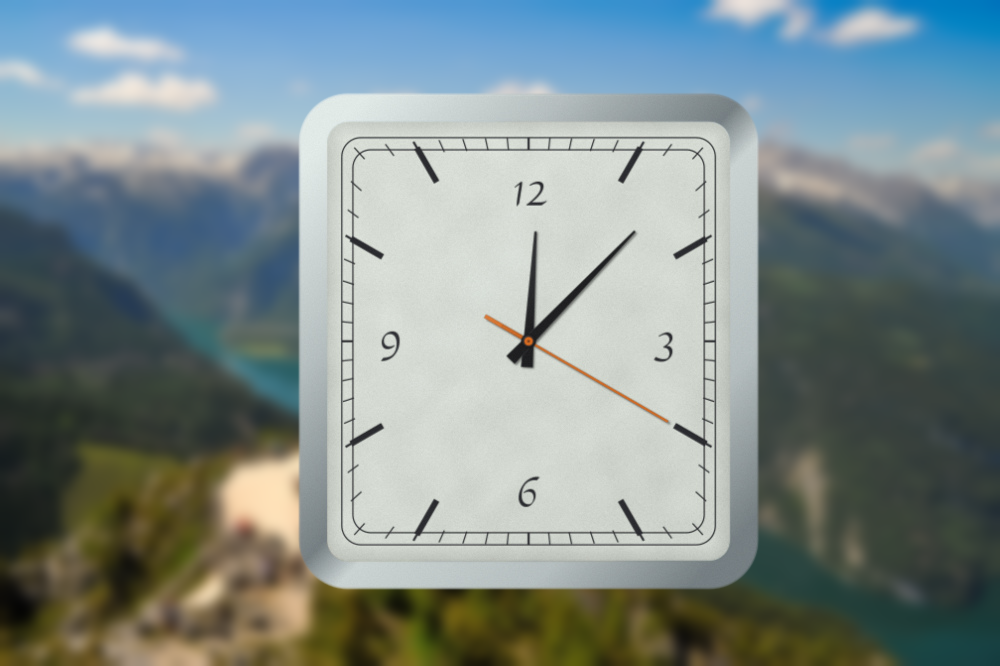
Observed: **12:07:20**
